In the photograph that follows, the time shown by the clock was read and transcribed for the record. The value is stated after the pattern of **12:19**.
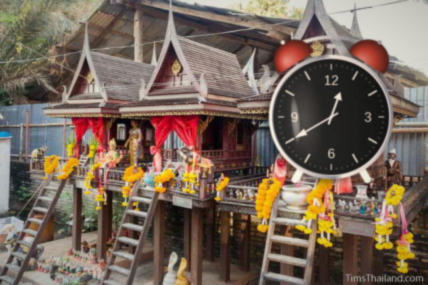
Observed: **12:40**
